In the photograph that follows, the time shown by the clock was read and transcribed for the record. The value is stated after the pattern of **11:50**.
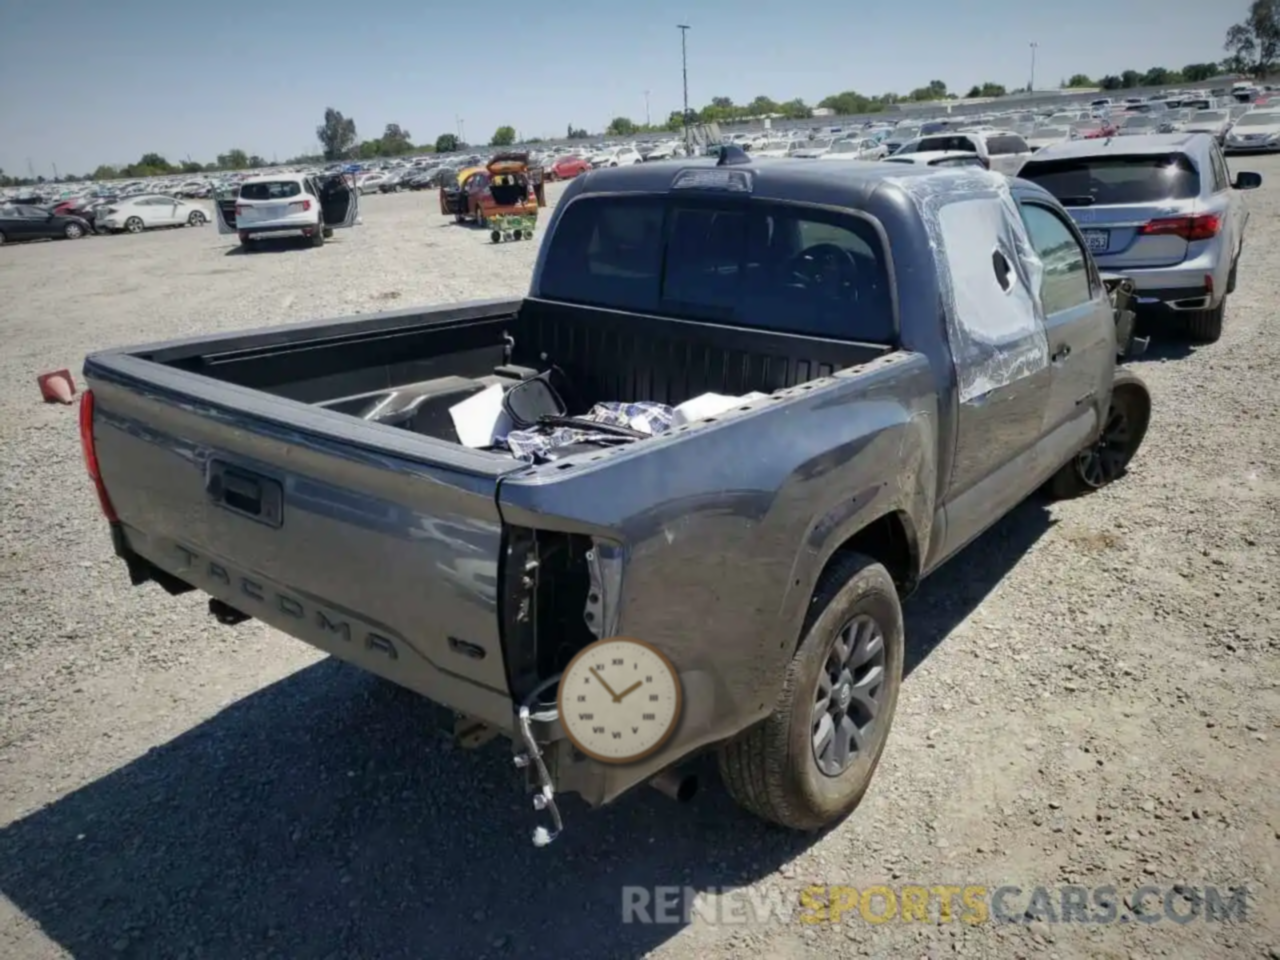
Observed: **1:53**
